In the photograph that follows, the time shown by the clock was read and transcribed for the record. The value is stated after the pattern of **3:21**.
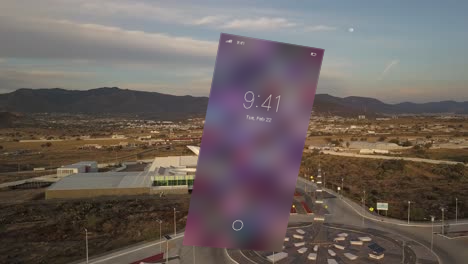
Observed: **9:41**
